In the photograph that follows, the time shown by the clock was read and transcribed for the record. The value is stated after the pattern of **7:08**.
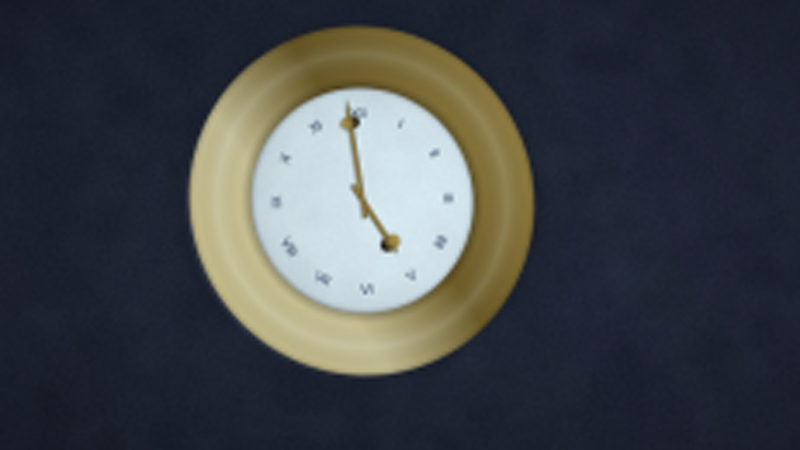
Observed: **4:59**
